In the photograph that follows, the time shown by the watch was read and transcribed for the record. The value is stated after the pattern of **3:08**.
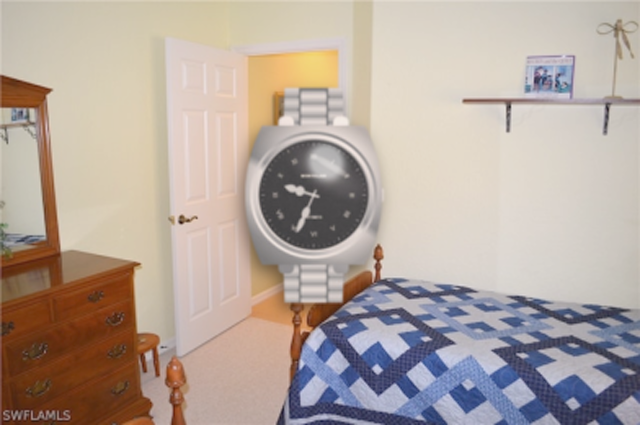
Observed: **9:34**
